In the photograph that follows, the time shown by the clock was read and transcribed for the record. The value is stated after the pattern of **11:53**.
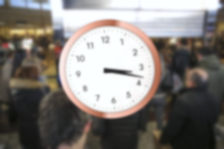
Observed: **3:18**
